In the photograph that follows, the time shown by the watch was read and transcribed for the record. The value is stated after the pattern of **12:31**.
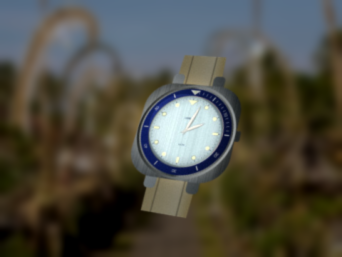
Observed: **2:03**
